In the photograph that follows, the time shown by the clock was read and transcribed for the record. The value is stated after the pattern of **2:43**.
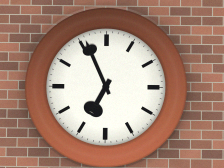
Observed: **6:56**
